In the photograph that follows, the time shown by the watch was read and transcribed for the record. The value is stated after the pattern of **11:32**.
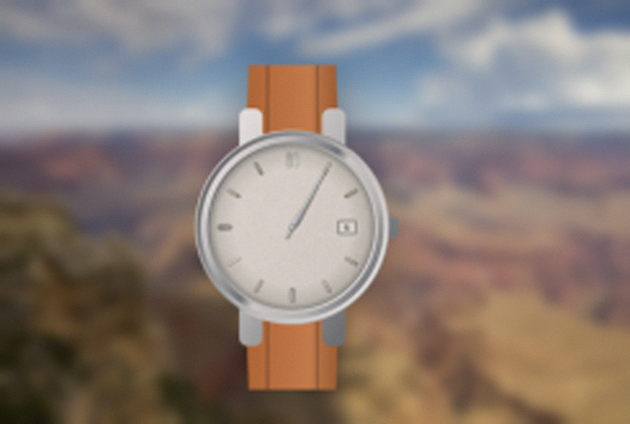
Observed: **1:05**
